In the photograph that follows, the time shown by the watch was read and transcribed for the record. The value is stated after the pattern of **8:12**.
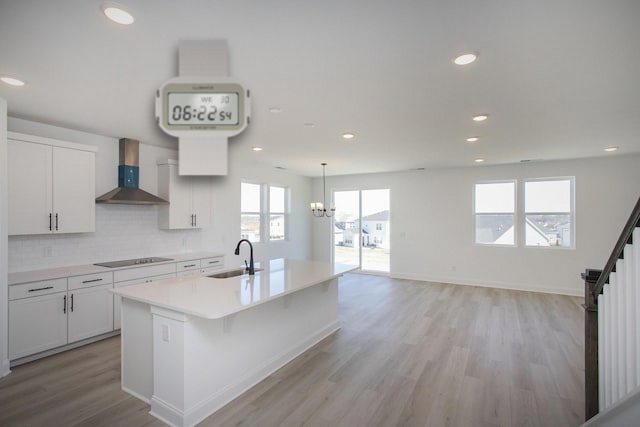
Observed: **6:22**
